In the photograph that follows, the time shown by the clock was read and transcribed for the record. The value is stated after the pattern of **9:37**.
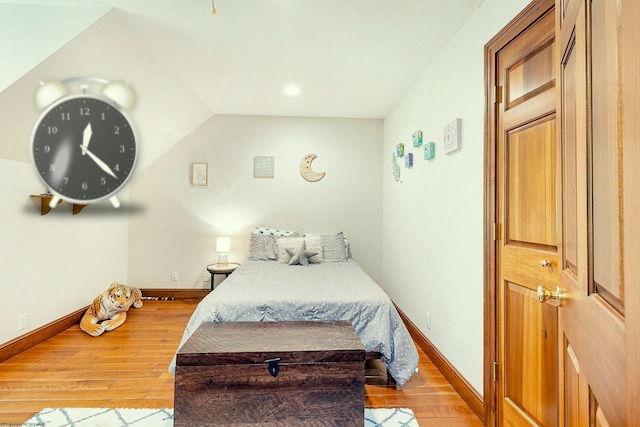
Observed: **12:22**
